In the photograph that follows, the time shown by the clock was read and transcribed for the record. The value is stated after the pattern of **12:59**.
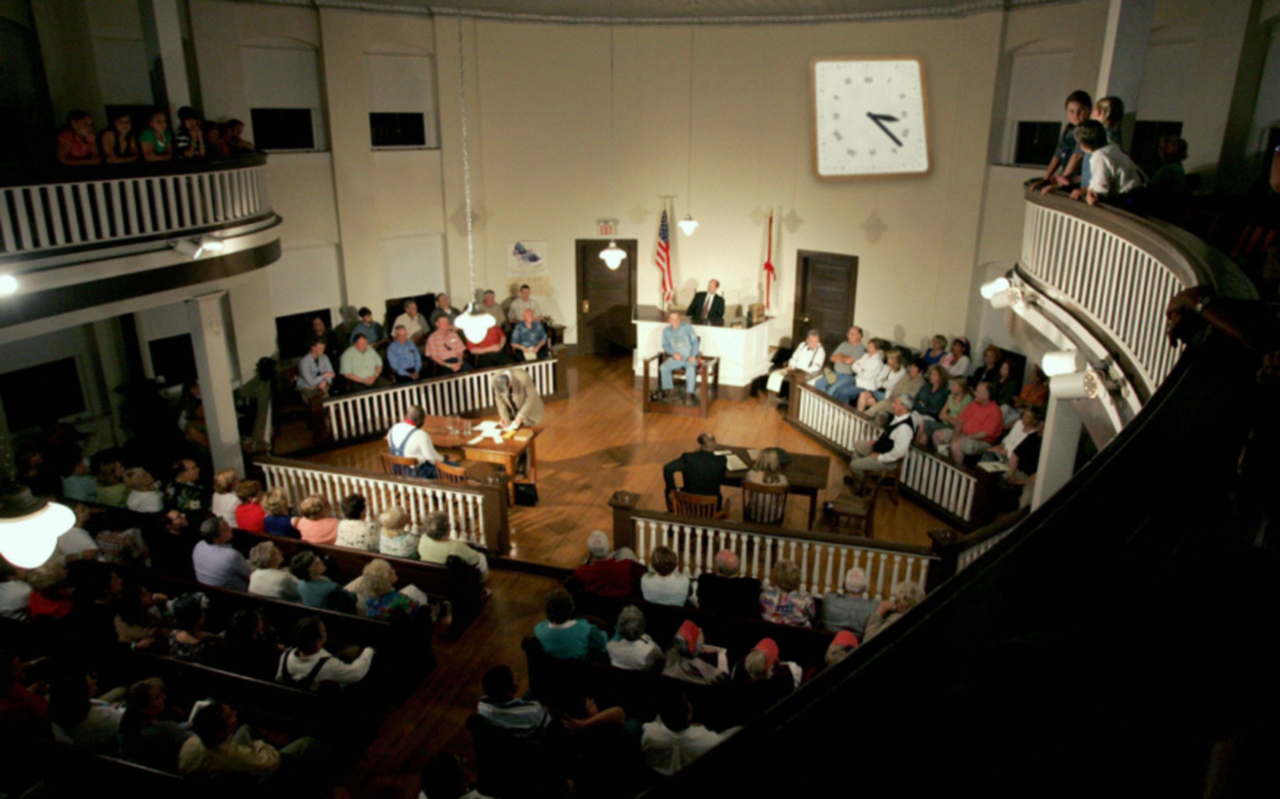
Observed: **3:23**
